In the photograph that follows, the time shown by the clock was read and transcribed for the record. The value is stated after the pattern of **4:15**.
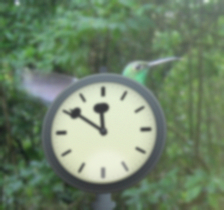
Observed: **11:51**
